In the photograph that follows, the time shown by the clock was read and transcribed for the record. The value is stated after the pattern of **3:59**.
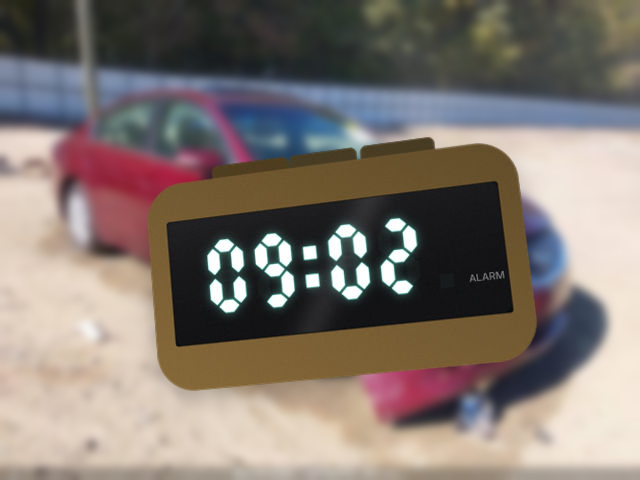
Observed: **9:02**
